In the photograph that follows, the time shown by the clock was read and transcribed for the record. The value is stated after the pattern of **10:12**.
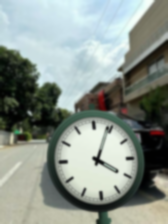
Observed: **4:04**
